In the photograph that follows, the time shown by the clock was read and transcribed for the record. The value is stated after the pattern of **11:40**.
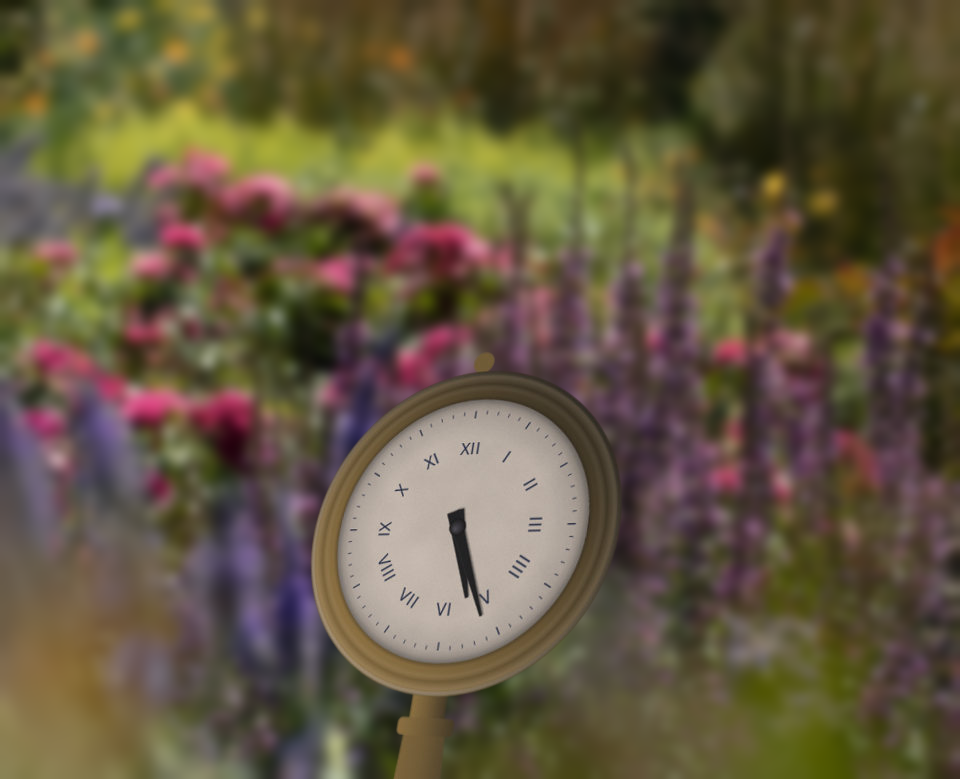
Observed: **5:26**
